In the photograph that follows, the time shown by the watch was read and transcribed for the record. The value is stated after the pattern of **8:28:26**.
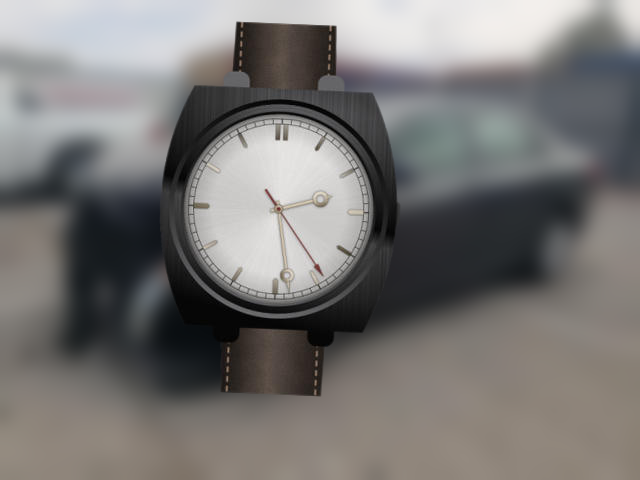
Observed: **2:28:24**
